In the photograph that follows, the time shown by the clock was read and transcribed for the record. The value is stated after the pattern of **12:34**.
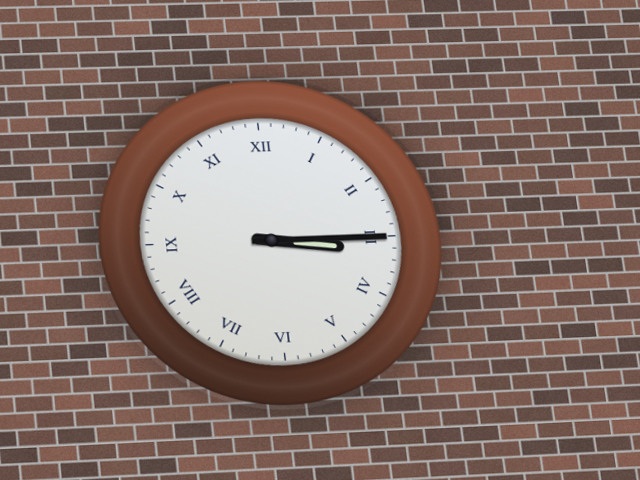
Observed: **3:15**
